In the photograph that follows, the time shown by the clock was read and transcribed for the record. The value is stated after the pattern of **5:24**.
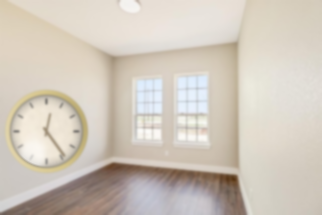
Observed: **12:24**
